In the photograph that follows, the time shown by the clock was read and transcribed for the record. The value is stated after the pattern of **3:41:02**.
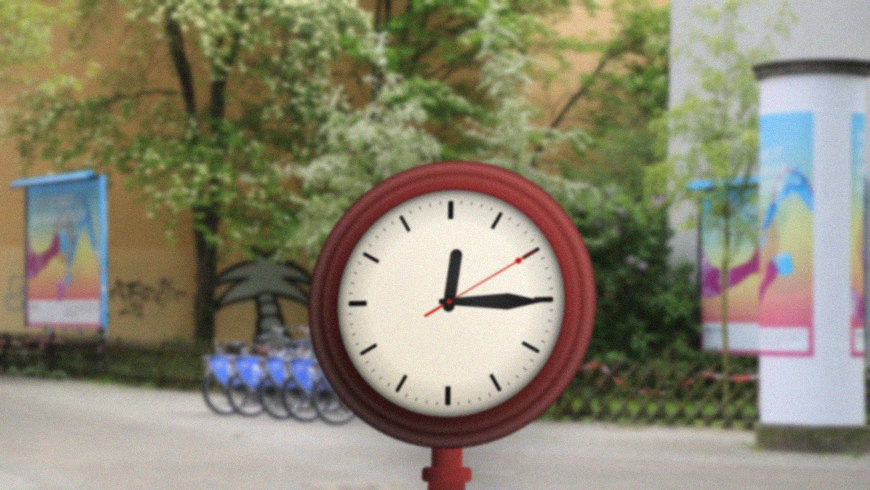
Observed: **12:15:10**
